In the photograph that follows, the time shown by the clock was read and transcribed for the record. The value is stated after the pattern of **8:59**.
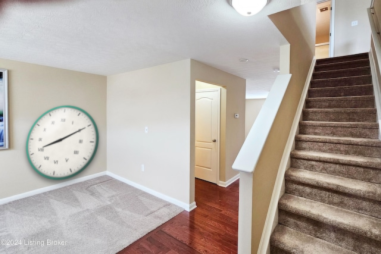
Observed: **8:10**
